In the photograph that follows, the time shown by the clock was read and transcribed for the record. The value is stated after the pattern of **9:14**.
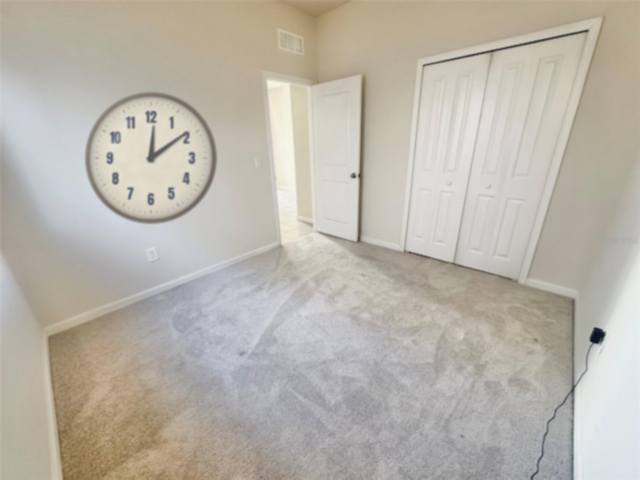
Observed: **12:09**
